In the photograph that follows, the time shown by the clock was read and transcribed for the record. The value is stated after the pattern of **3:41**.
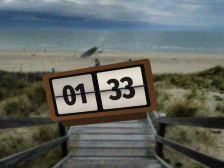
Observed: **1:33**
